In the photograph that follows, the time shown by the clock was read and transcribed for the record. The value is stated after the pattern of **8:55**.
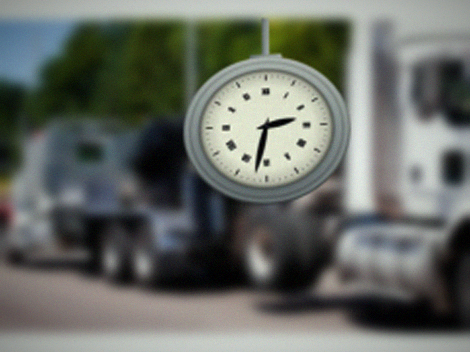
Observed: **2:32**
